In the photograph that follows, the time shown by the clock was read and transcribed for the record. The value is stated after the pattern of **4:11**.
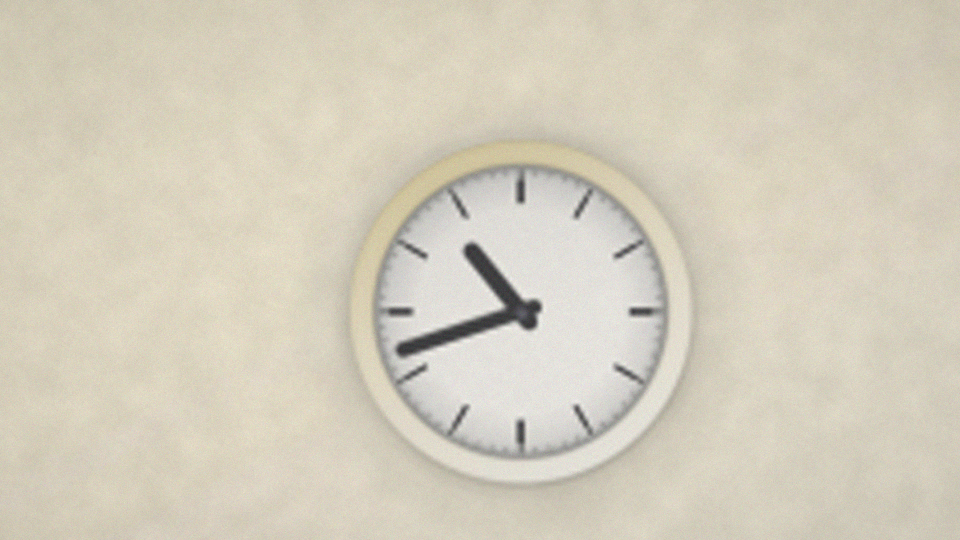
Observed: **10:42**
